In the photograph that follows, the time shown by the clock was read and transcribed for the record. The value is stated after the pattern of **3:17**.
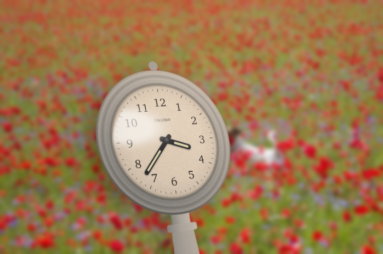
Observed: **3:37**
